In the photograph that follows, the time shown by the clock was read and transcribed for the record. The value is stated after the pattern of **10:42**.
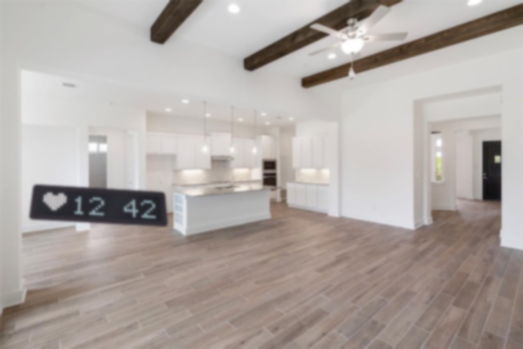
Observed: **12:42**
